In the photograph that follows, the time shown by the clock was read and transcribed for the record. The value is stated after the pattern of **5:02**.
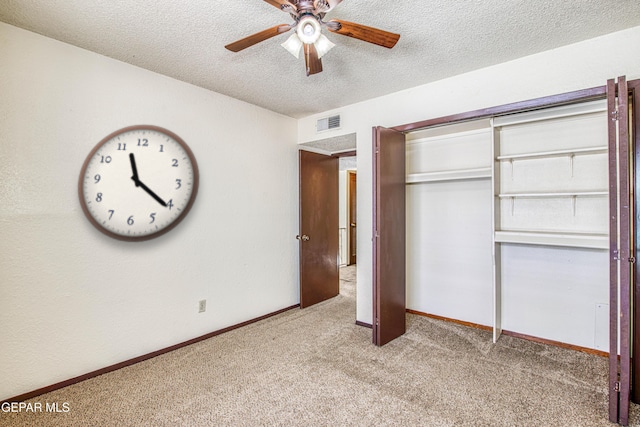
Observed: **11:21**
